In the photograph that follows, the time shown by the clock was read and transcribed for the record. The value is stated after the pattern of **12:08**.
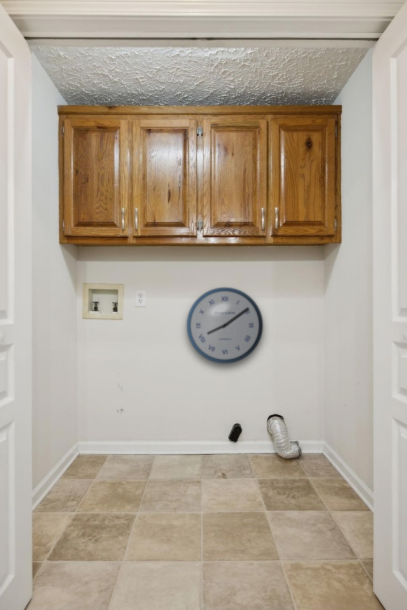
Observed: **8:09**
